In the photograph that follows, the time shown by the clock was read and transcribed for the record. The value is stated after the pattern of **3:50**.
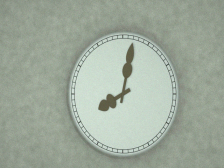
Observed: **8:02**
